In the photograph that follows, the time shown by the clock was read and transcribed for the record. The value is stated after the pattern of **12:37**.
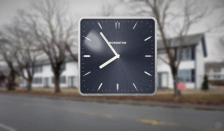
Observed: **7:54**
